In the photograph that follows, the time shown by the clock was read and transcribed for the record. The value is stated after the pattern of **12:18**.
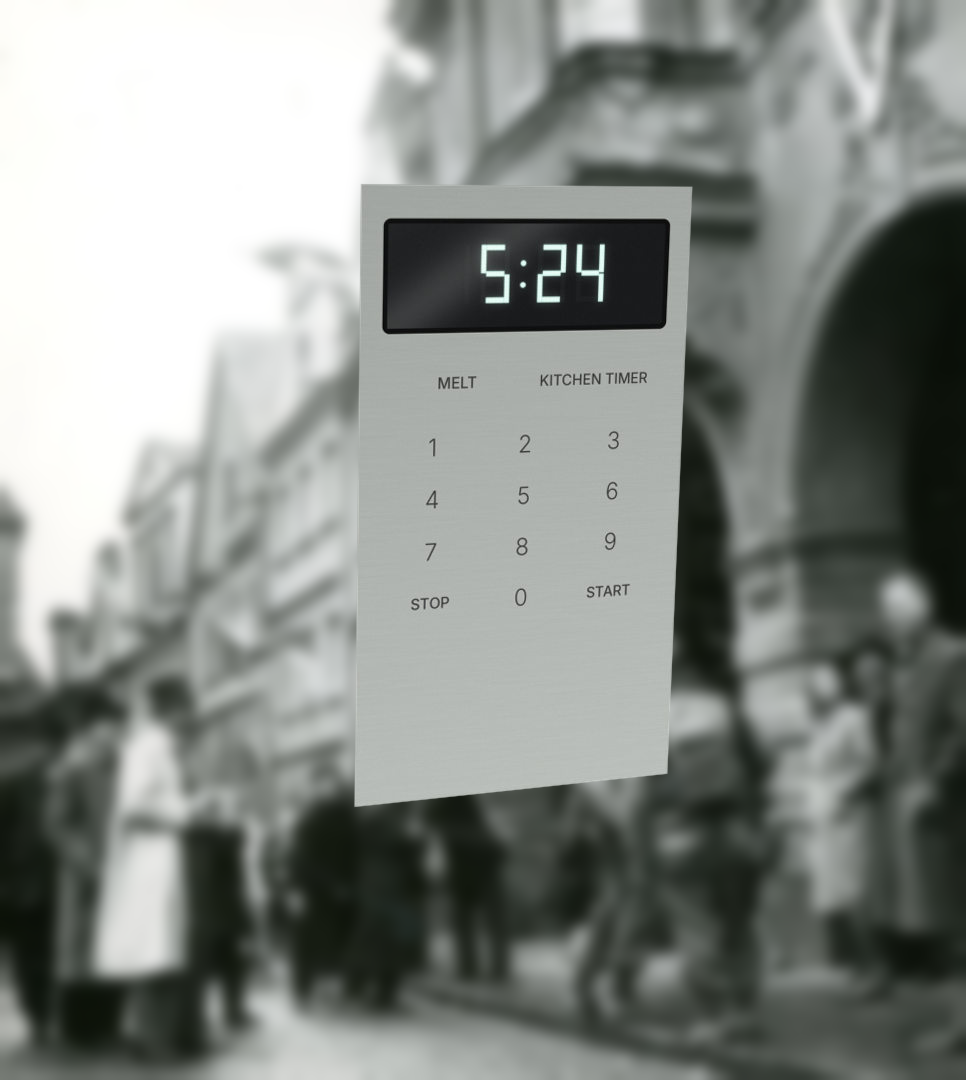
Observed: **5:24**
